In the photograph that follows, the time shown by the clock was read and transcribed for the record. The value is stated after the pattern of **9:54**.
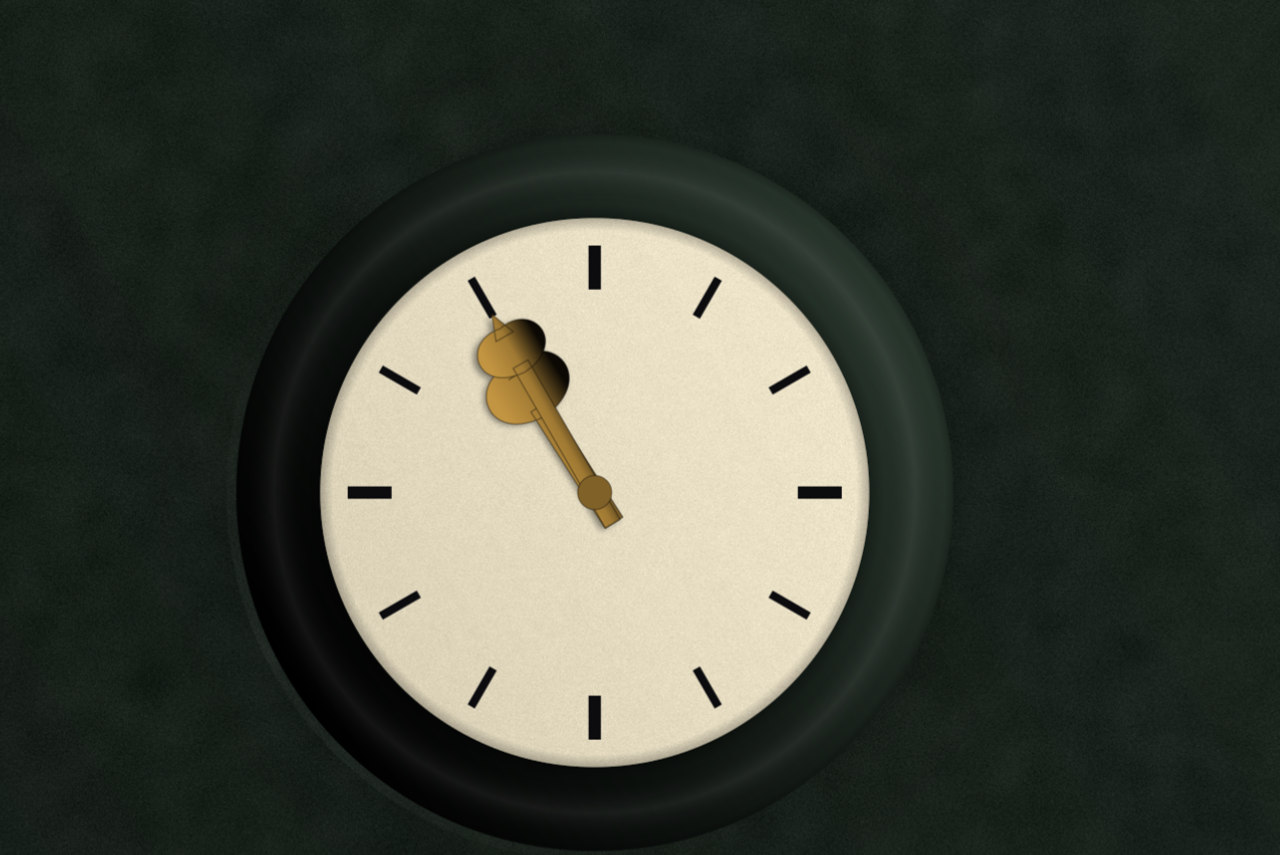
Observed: **10:55**
